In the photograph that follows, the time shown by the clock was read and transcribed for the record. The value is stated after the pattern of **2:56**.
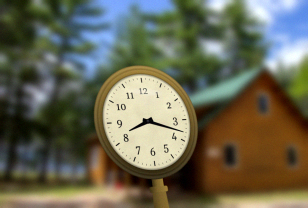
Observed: **8:18**
